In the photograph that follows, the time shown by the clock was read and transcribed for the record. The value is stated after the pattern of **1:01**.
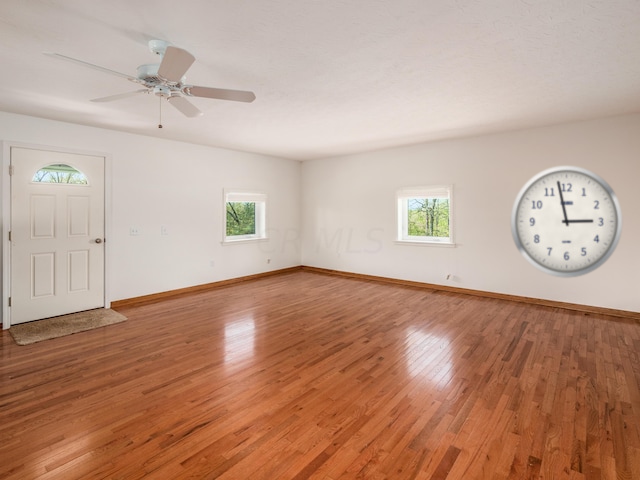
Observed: **2:58**
